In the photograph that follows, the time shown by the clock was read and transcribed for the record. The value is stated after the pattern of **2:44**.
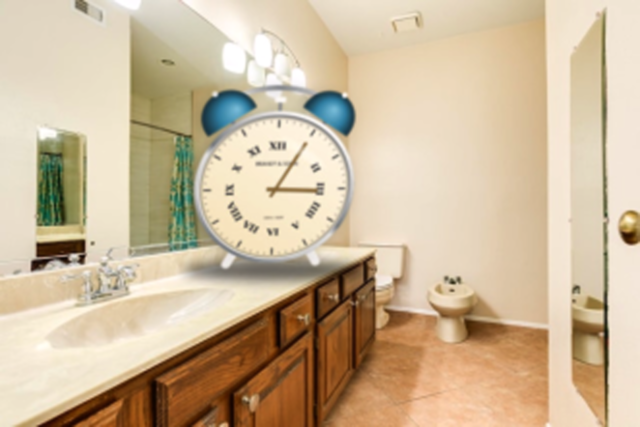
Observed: **3:05**
